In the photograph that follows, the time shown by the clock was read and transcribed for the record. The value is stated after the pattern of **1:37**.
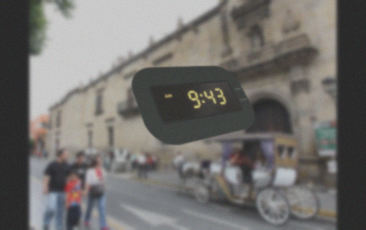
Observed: **9:43**
